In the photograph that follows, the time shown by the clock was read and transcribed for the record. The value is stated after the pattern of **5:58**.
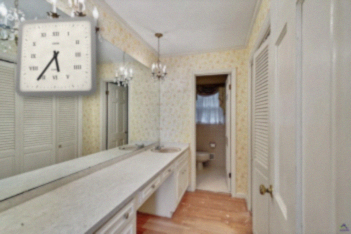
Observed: **5:36**
